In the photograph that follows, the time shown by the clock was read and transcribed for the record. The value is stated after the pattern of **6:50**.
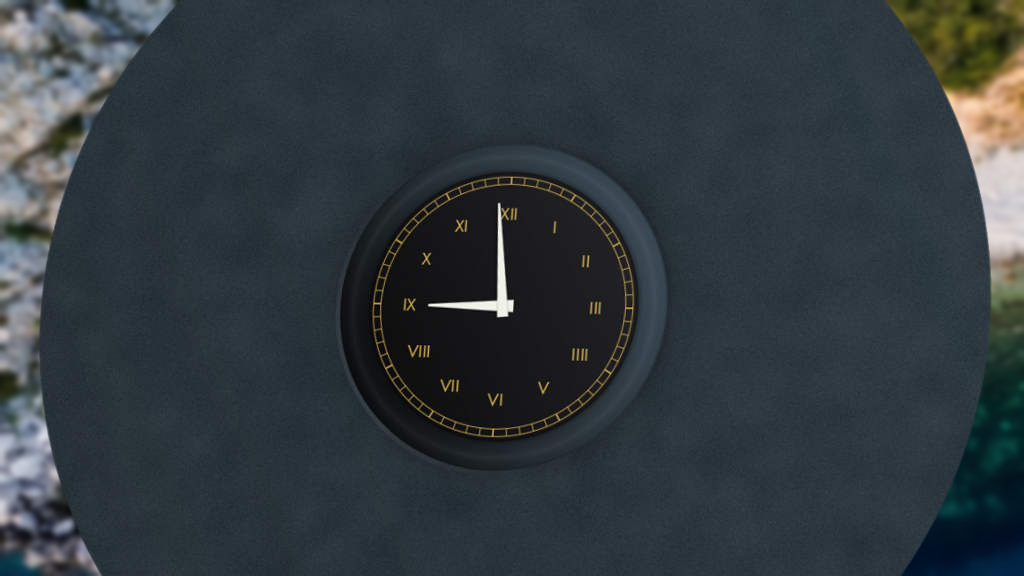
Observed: **8:59**
